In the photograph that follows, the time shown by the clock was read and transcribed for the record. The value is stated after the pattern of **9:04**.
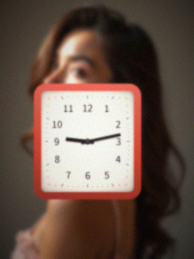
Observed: **9:13**
